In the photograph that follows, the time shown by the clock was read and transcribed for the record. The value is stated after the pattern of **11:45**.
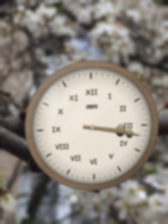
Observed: **3:17**
